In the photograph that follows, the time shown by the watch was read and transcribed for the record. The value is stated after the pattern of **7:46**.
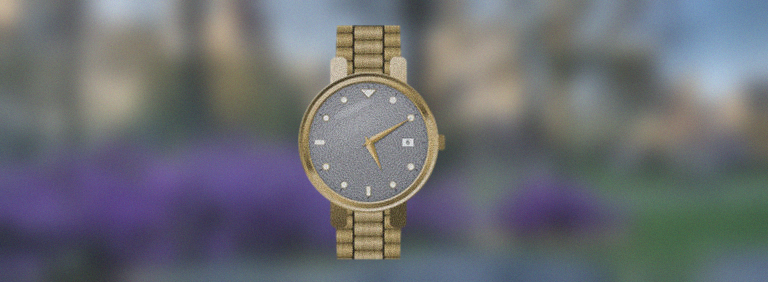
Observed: **5:10**
